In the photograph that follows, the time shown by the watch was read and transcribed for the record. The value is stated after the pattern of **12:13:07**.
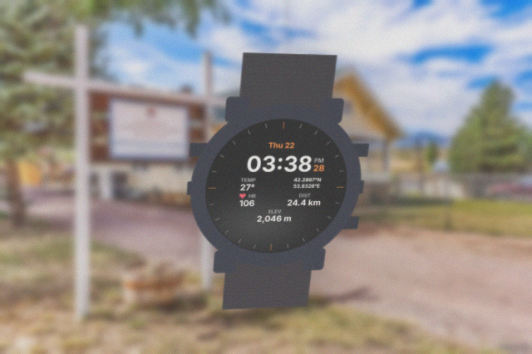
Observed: **3:38:28**
